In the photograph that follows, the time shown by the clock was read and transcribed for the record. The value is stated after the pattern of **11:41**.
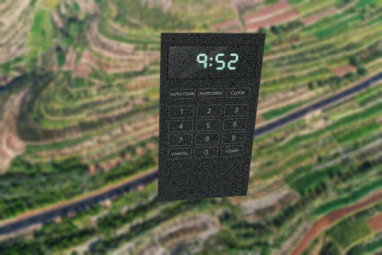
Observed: **9:52**
